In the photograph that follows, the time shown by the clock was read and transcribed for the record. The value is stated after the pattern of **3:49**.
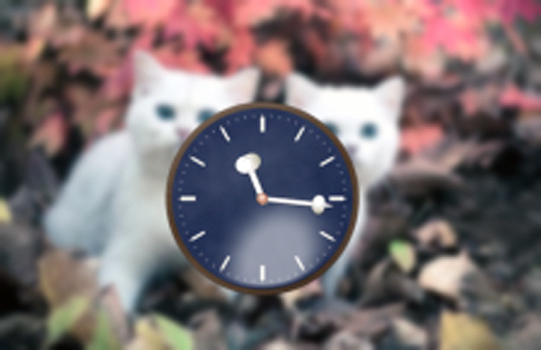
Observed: **11:16**
